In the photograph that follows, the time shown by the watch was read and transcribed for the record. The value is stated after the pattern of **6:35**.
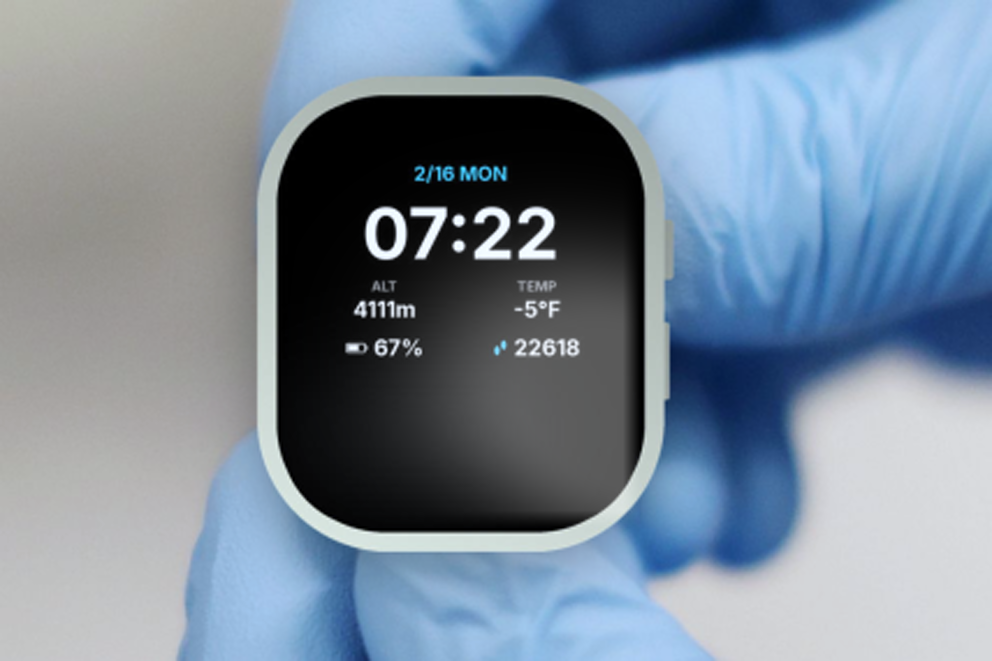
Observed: **7:22**
